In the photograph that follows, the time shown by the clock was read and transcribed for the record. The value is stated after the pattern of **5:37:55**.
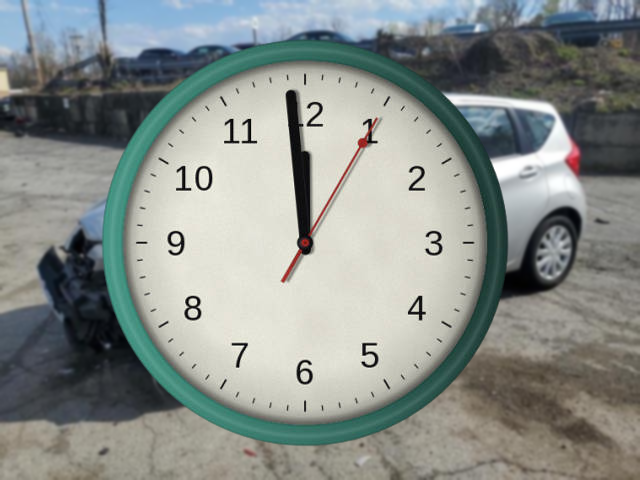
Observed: **11:59:05**
